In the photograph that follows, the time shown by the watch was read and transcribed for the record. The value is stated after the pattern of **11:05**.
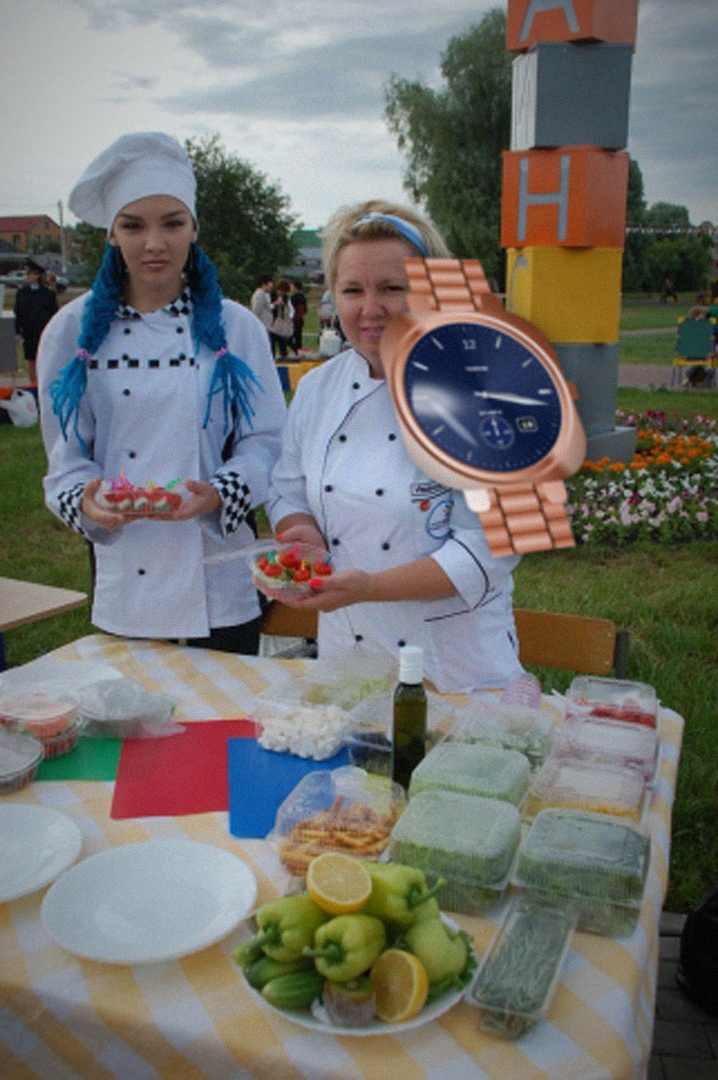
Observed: **3:17**
